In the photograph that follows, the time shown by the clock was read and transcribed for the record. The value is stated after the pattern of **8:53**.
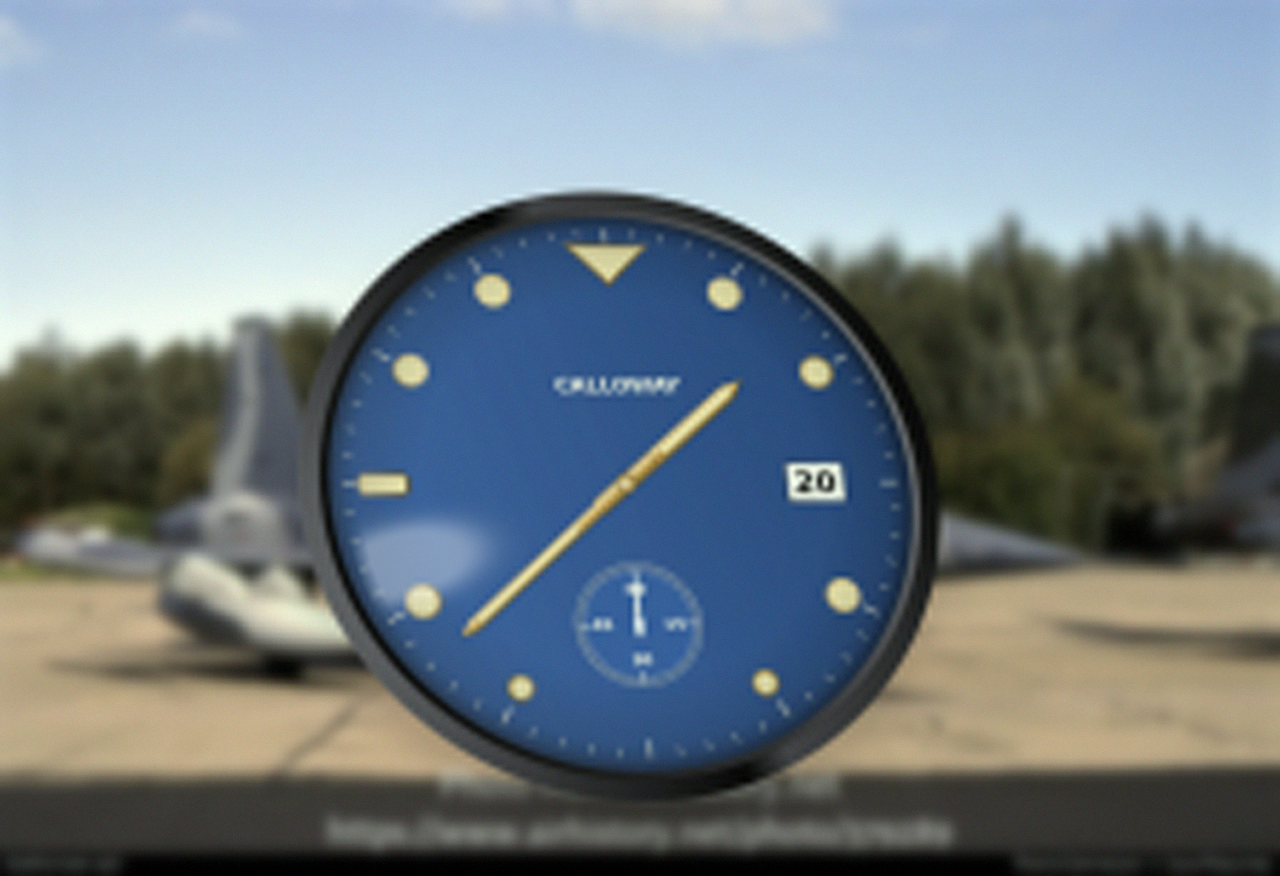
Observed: **1:38**
